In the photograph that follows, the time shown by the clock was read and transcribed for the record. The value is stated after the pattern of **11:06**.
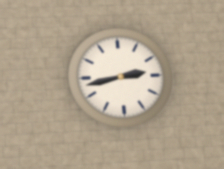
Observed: **2:43**
